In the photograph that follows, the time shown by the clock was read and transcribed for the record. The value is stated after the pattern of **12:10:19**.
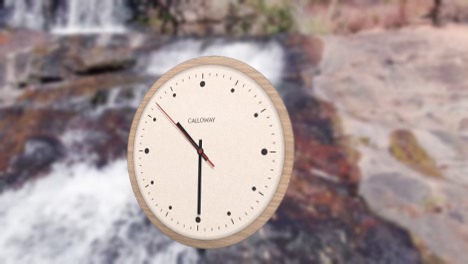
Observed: **10:29:52**
